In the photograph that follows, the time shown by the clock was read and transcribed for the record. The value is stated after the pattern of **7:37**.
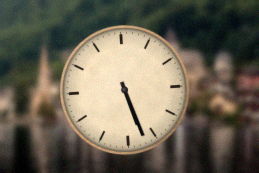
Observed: **5:27**
